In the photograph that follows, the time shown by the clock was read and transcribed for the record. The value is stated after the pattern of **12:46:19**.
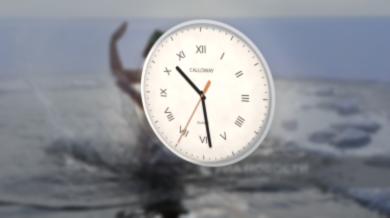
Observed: **10:28:35**
